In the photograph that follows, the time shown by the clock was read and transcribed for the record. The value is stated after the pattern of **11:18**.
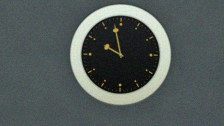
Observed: **9:58**
